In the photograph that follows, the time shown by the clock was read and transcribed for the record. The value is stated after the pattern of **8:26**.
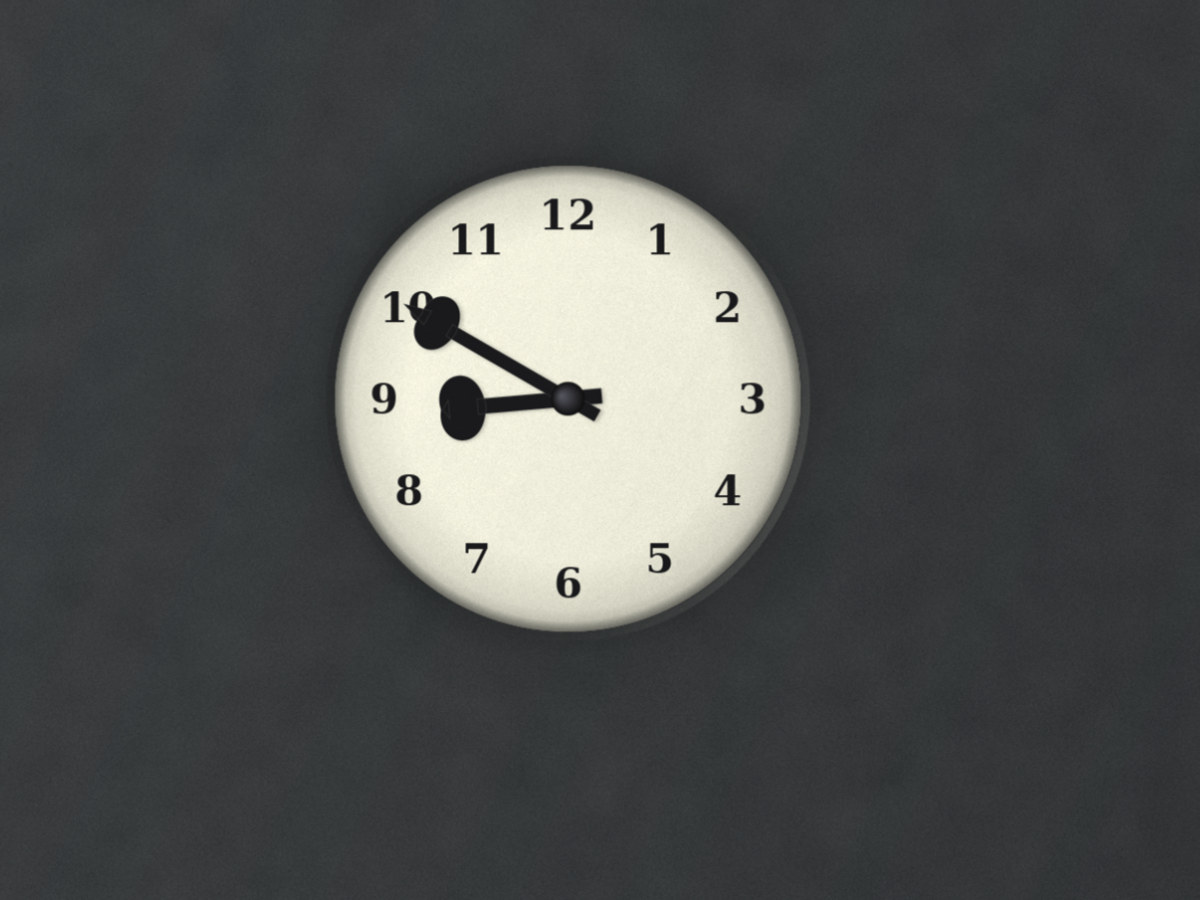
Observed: **8:50**
